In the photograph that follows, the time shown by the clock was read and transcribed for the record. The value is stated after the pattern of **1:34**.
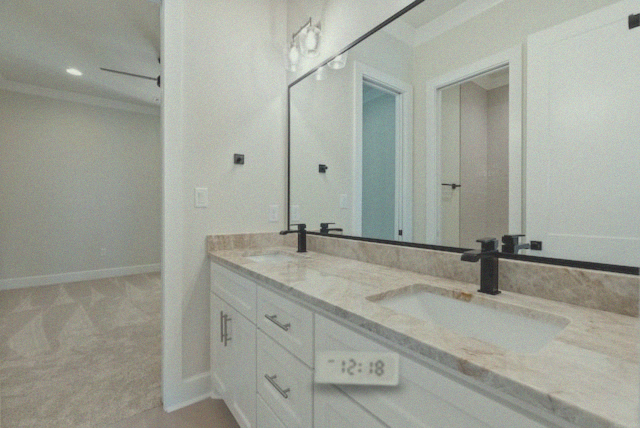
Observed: **12:18**
